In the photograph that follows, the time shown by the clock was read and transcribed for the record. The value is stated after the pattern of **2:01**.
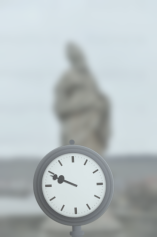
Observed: **9:49**
